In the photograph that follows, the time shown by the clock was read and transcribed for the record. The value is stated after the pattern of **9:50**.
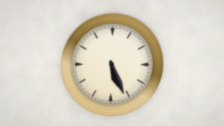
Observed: **5:26**
